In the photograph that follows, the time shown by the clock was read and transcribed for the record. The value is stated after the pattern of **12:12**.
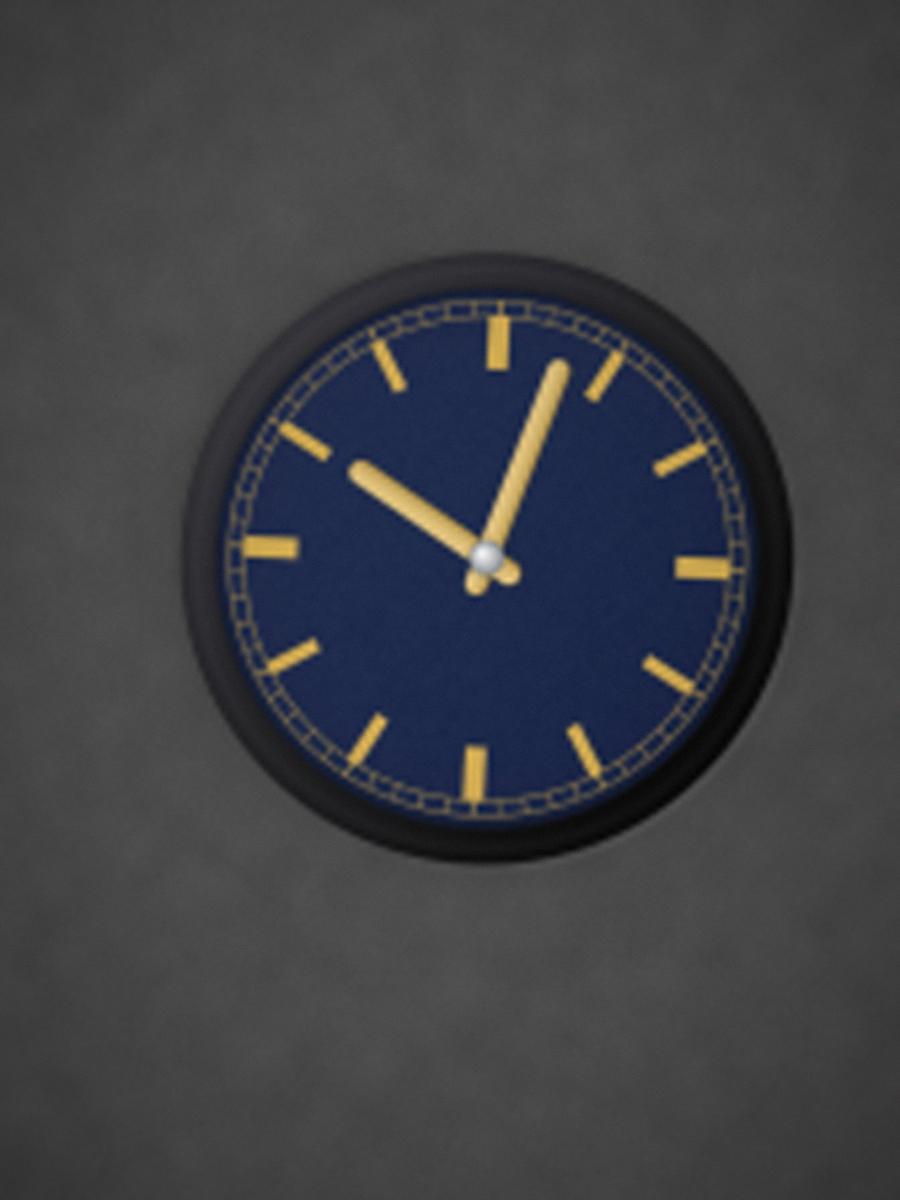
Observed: **10:03**
